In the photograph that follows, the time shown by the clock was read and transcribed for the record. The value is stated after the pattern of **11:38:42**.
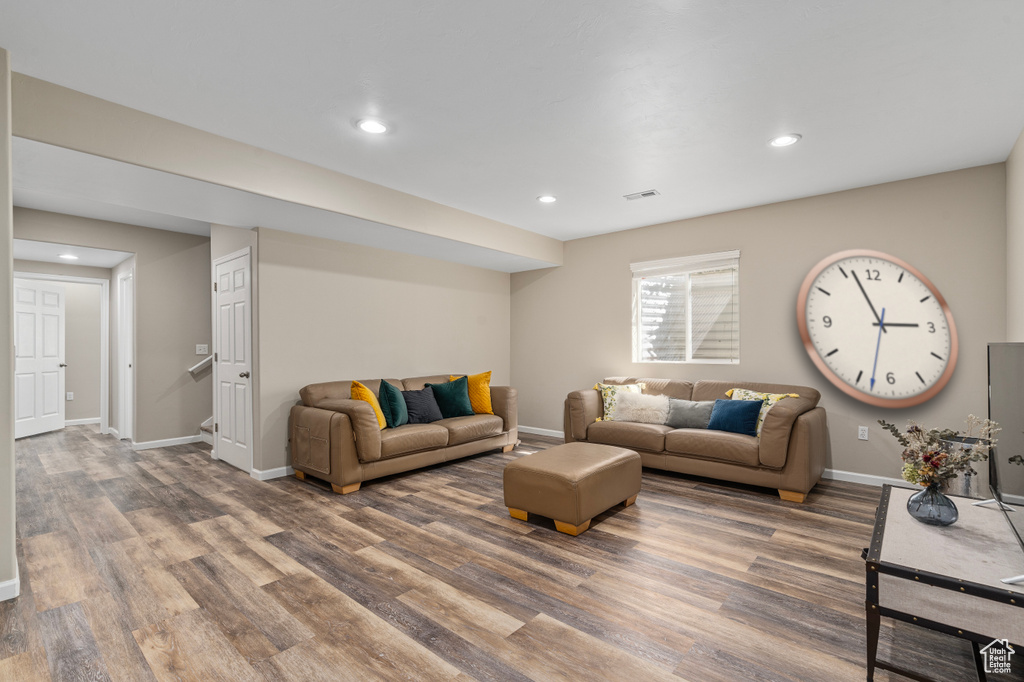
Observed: **2:56:33**
